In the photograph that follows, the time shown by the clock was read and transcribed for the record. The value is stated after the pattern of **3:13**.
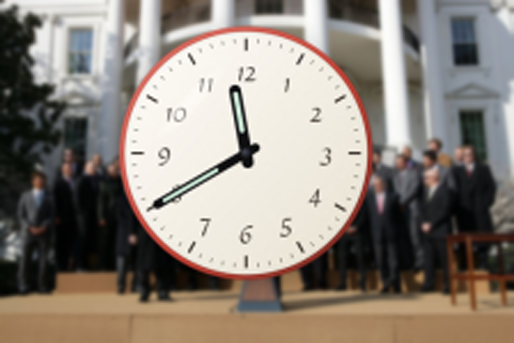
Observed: **11:40**
